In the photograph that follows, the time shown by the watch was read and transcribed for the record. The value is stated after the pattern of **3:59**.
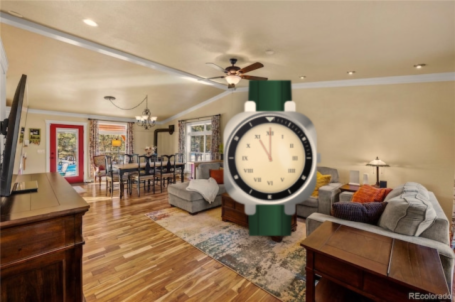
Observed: **11:00**
